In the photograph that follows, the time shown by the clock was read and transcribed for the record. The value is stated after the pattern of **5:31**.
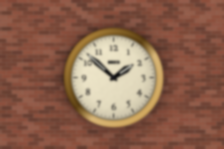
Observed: **1:52**
